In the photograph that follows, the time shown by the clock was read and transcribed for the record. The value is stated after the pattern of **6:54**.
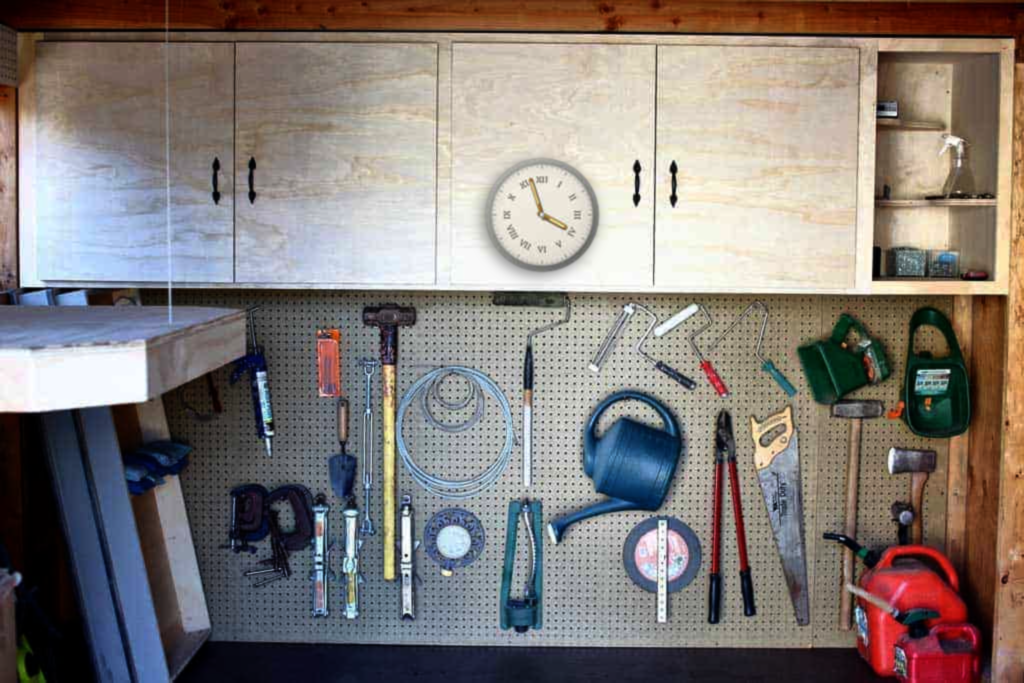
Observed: **3:57**
